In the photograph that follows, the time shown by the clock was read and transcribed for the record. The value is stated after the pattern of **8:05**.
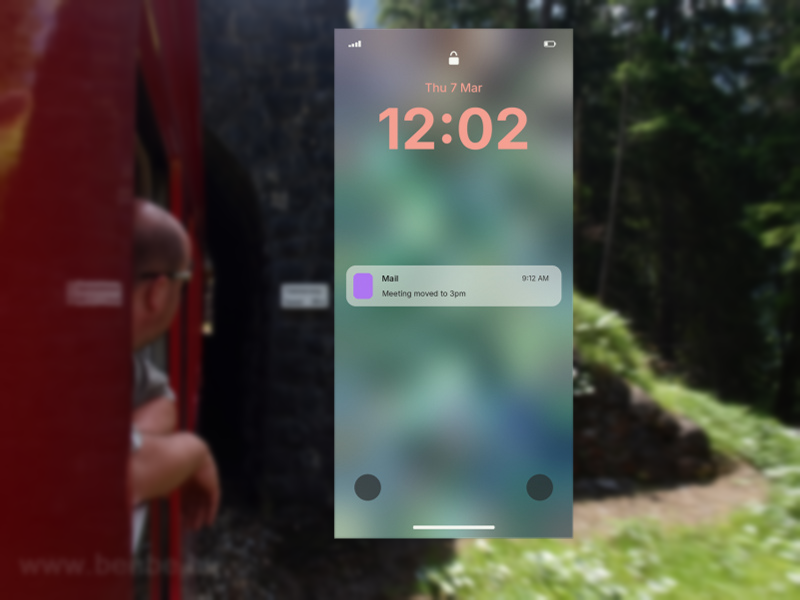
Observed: **12:02**
